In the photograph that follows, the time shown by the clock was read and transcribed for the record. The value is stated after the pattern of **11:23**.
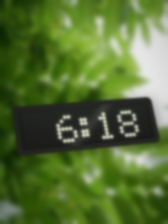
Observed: **6:18**
